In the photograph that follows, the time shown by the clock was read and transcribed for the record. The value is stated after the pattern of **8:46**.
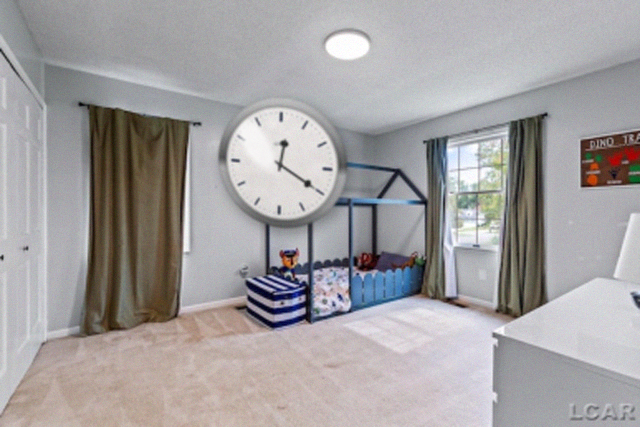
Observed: **12:20**
